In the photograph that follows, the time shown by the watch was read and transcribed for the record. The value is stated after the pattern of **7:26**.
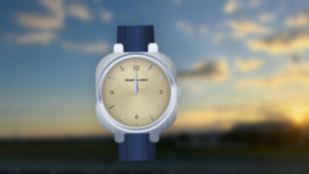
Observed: **12:00**
